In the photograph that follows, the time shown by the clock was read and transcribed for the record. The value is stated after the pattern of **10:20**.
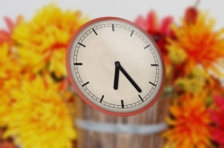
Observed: **6:24**
